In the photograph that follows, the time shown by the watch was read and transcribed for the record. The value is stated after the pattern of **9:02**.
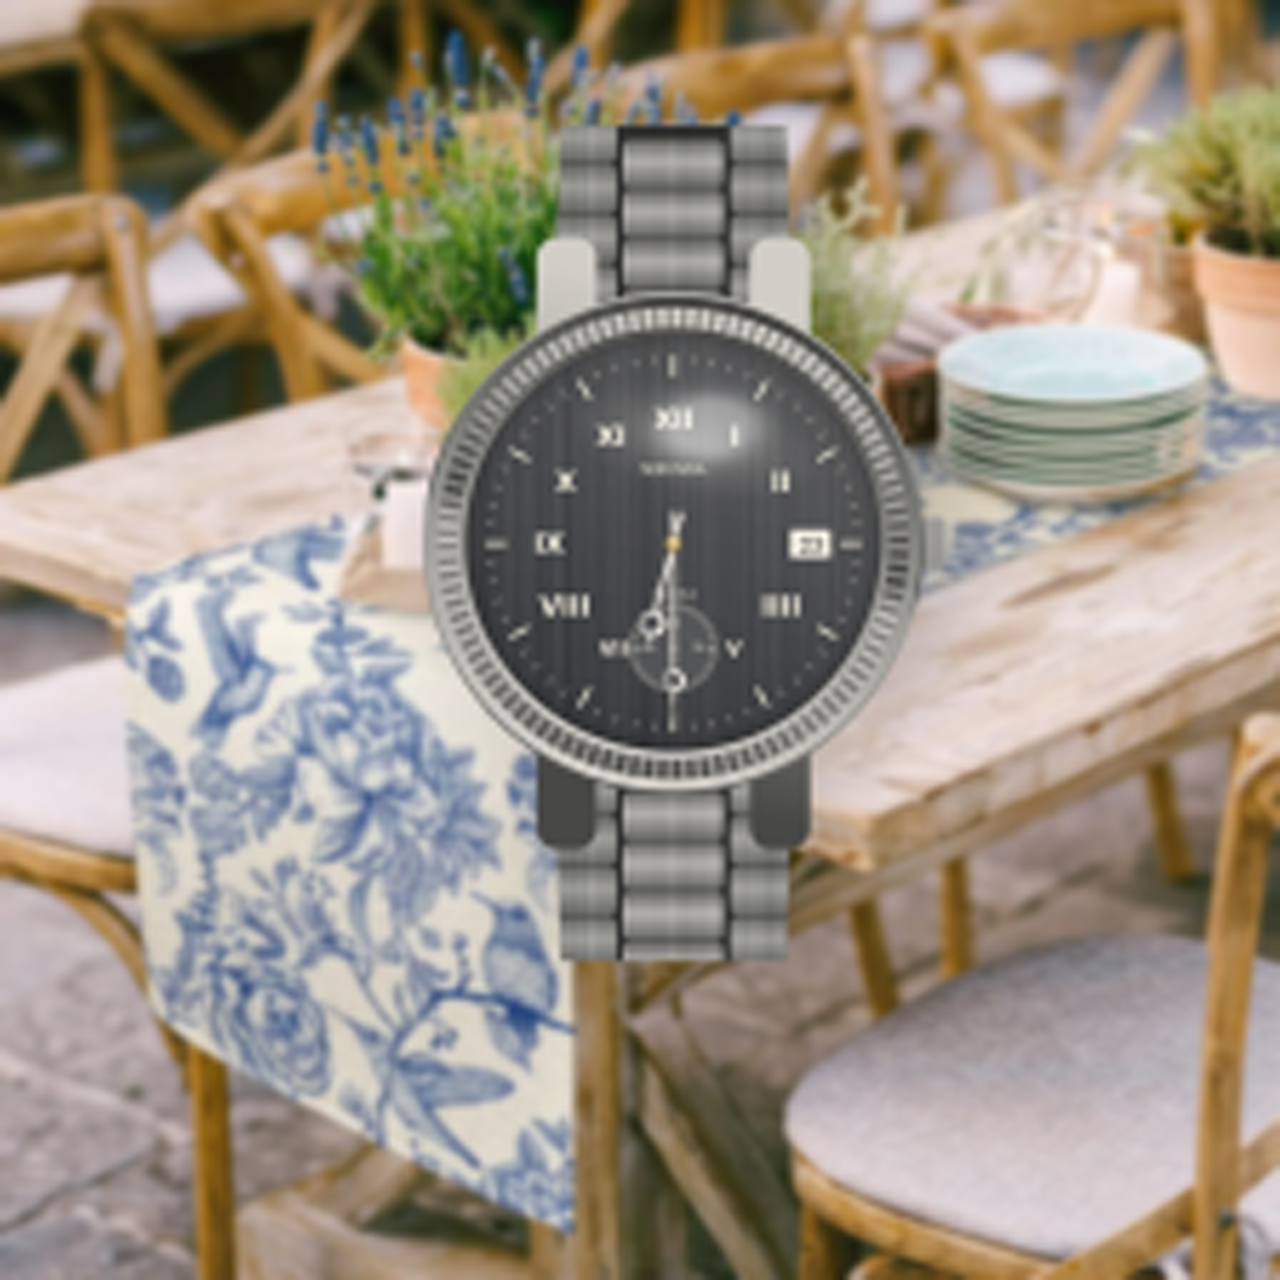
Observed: **6:30**
